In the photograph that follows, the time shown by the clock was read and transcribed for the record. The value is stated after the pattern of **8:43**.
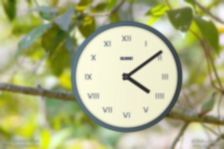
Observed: **4:09**
